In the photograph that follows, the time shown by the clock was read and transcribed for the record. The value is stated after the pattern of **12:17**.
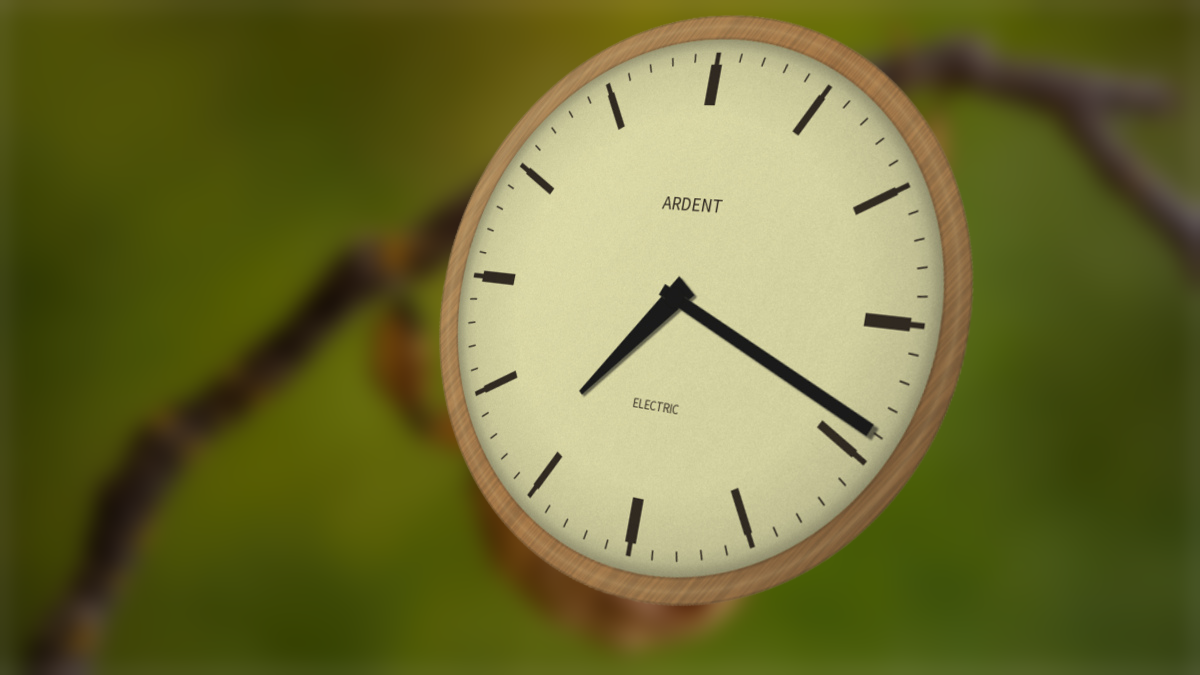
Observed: **7:19**
